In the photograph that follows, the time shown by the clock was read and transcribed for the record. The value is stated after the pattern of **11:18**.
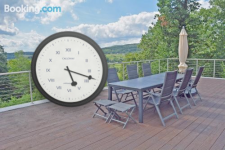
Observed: **5:18**
